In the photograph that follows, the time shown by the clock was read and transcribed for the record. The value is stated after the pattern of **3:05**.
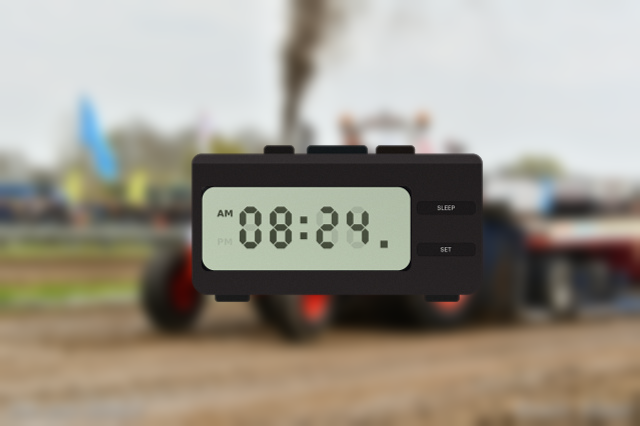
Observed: **8:24**
